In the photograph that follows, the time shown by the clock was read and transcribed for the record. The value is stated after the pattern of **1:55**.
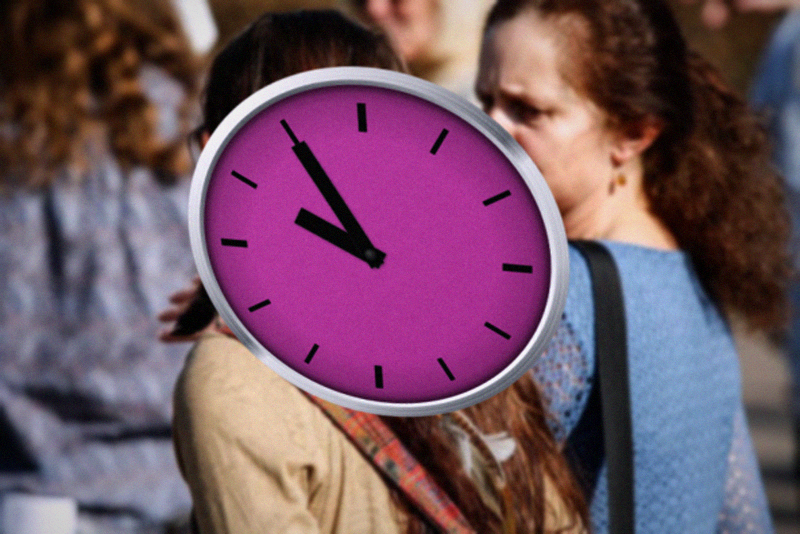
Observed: **9:55**
